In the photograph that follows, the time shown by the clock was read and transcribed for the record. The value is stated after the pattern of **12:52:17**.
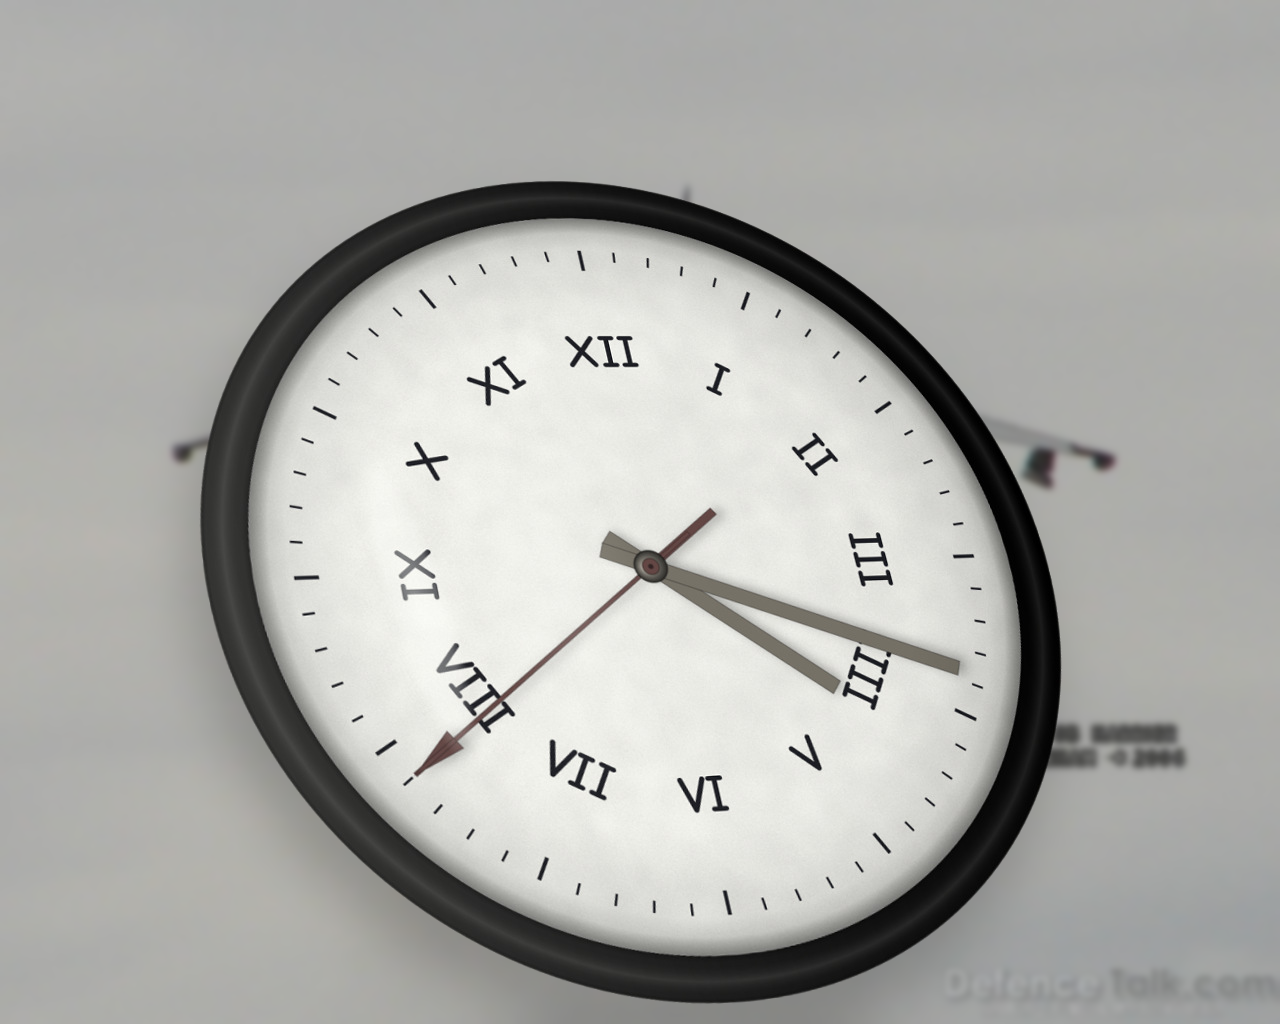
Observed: **4:18:39**
